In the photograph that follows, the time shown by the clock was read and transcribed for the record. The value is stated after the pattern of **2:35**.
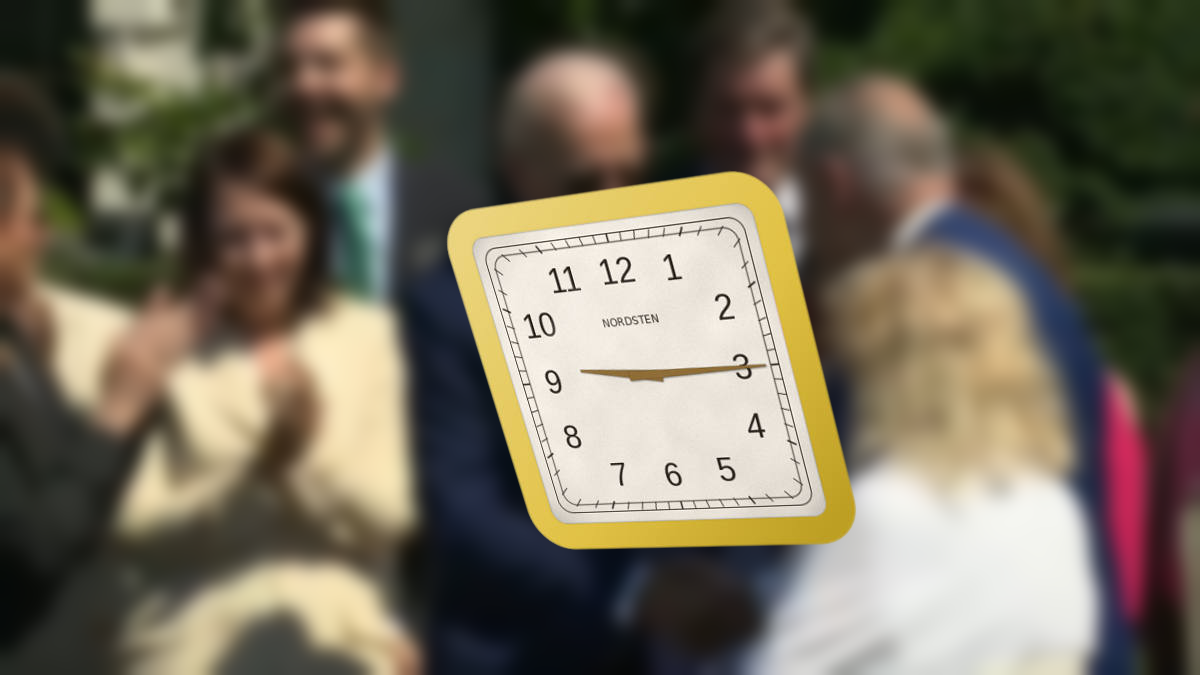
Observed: **9:15**
